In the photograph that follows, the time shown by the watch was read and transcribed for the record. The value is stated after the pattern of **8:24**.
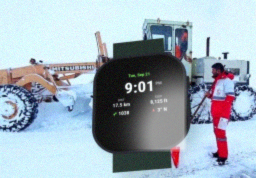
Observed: **9:01**
